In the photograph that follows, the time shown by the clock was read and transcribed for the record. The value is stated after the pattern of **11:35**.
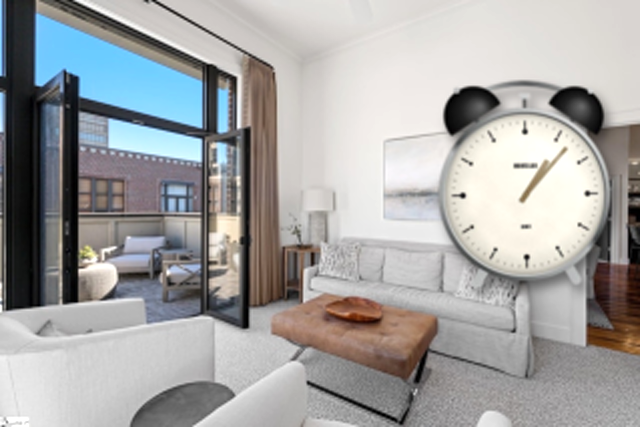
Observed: **1:07**
